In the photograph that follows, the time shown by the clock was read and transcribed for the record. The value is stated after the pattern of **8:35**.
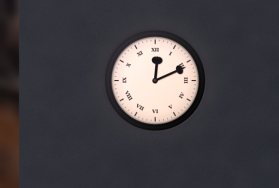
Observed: **12:11**
